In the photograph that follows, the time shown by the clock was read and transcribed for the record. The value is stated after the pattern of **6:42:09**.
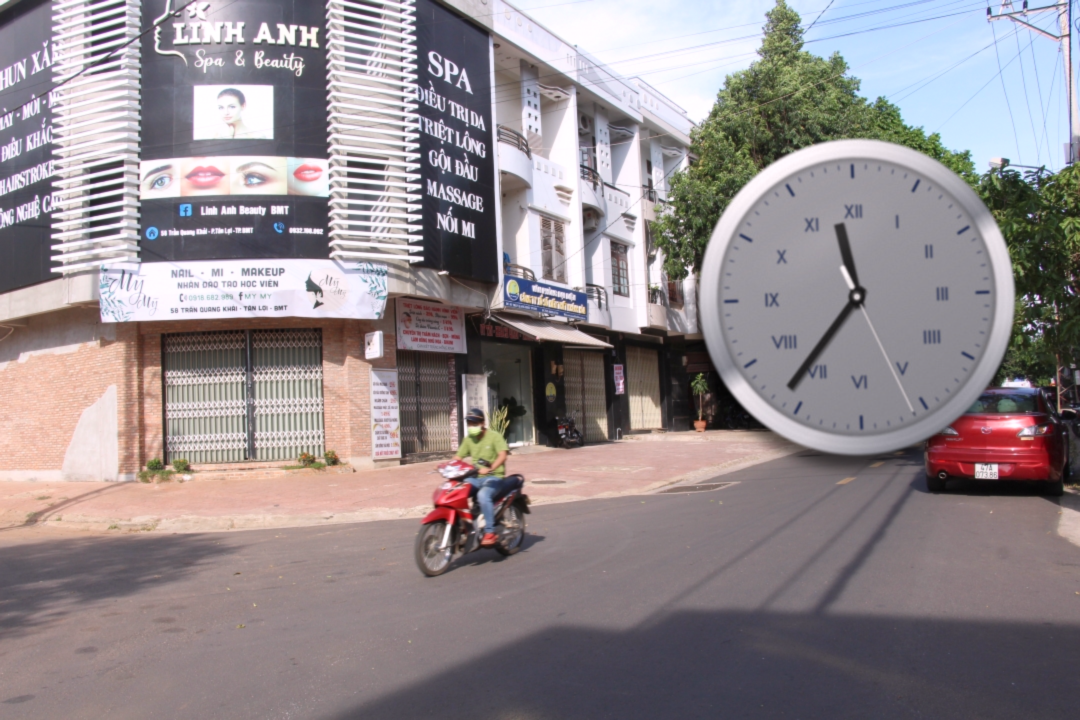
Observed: **11:36:26**
